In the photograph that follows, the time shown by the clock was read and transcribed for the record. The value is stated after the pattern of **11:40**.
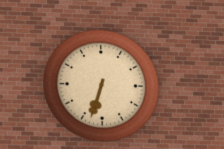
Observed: **6:33**
